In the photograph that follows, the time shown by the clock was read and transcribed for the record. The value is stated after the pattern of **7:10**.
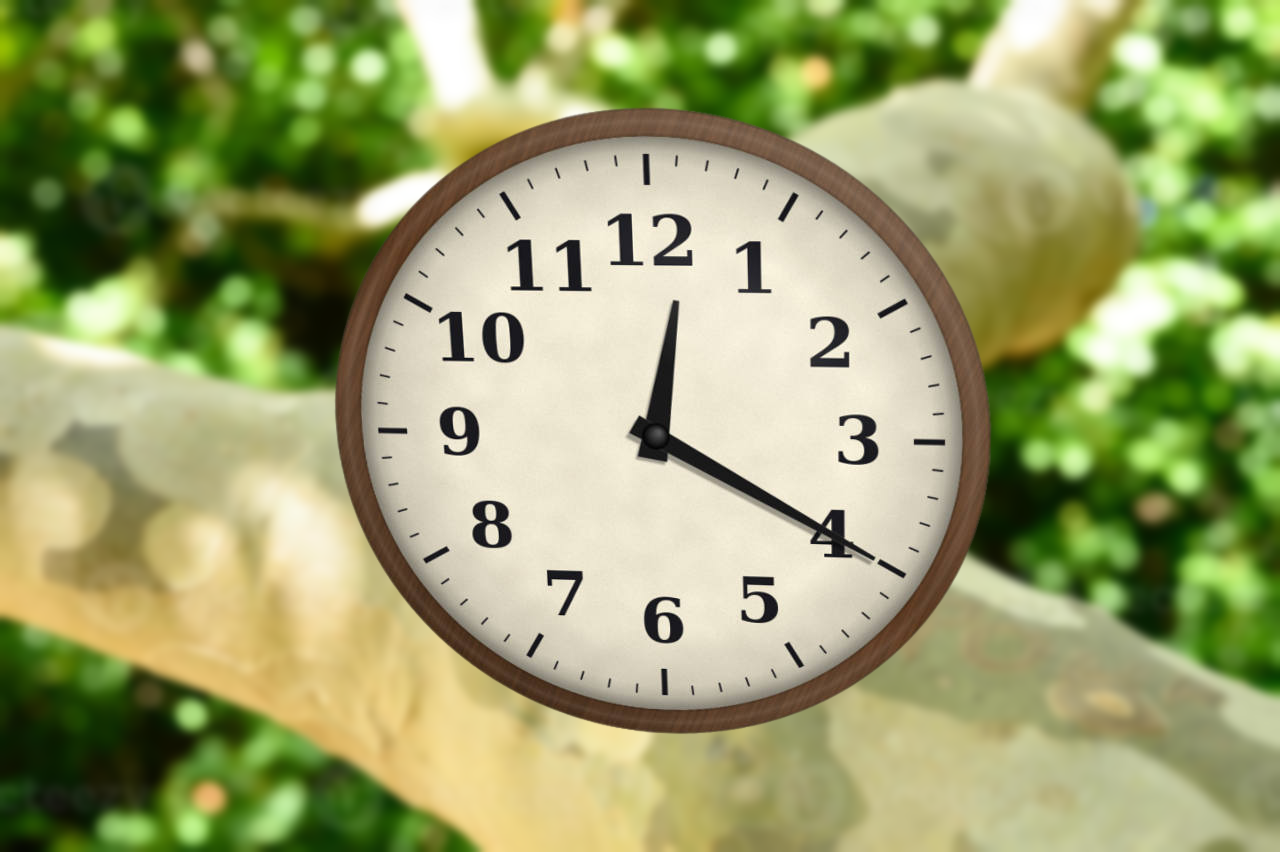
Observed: **12:20**
